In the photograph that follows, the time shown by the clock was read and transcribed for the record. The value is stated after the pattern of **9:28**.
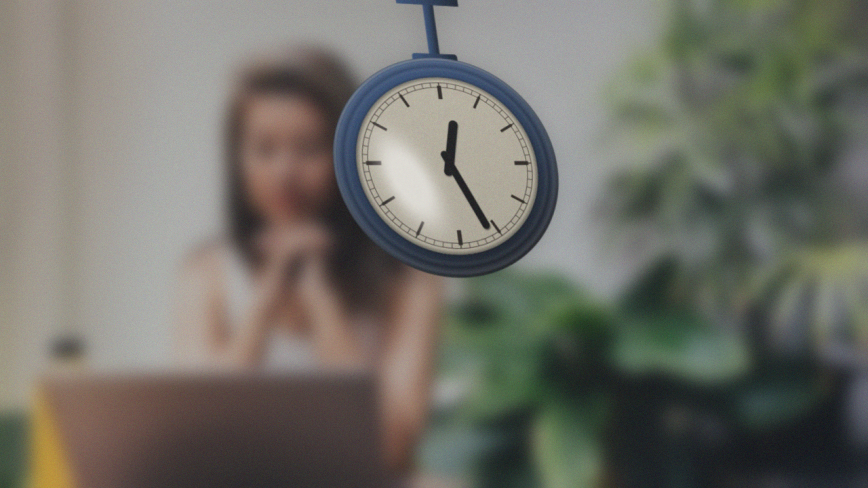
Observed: **12:26**
